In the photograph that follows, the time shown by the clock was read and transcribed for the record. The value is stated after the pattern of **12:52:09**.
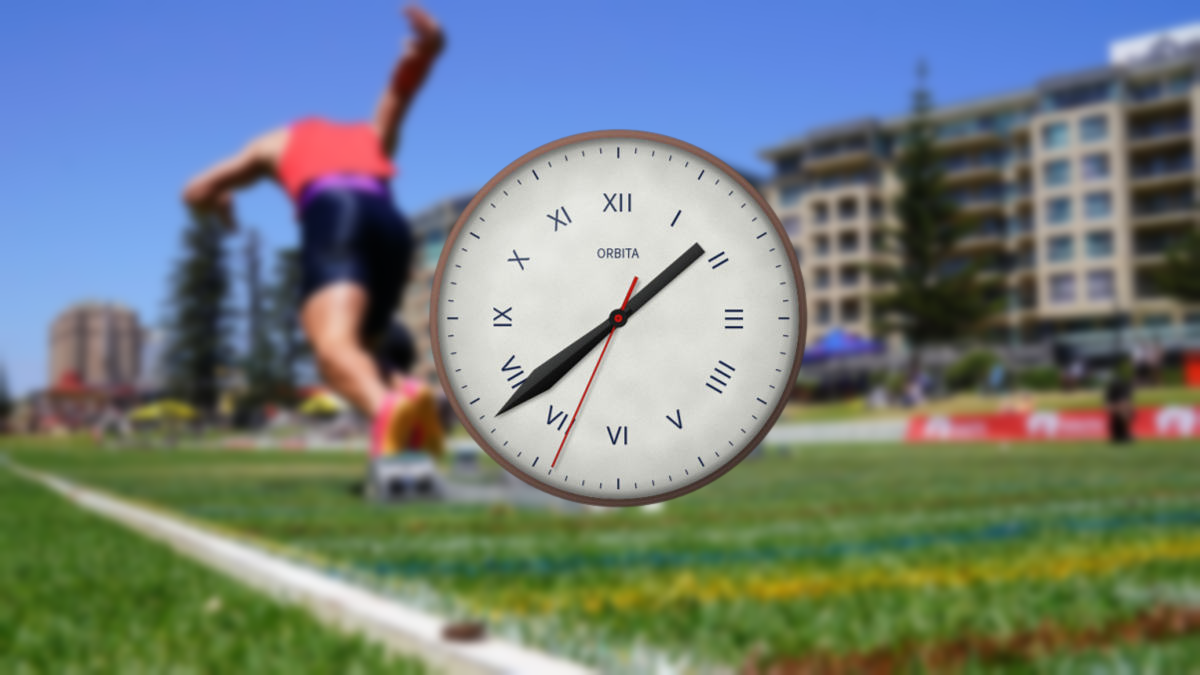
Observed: **1:38:34**
